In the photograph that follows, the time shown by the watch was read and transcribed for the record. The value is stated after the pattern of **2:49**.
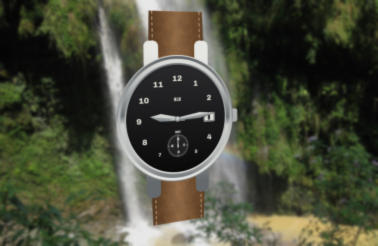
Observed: **9:14**
